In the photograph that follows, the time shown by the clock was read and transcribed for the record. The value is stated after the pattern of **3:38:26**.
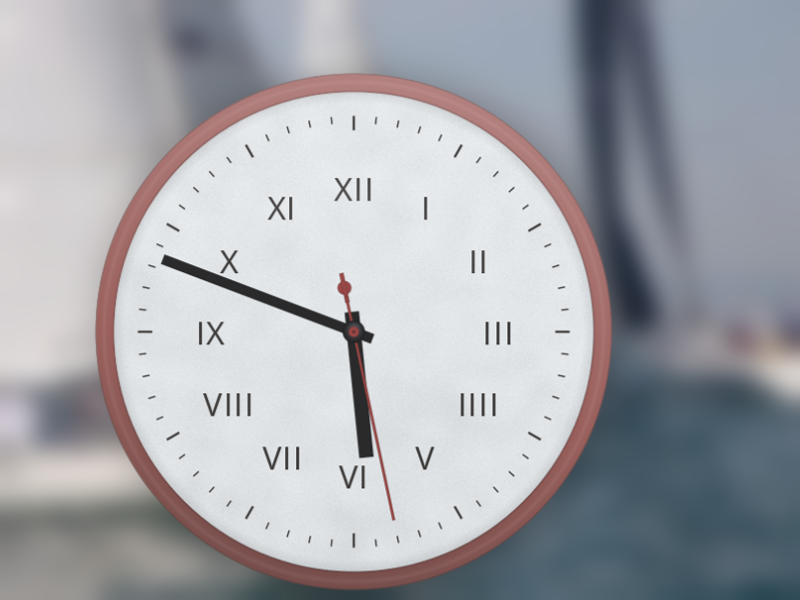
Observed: **5:48:28**
